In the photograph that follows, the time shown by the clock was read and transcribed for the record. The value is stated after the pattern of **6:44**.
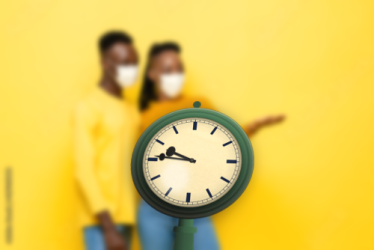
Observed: **9:46**
